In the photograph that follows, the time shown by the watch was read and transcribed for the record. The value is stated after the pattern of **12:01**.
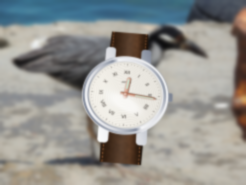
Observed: **12:16**
